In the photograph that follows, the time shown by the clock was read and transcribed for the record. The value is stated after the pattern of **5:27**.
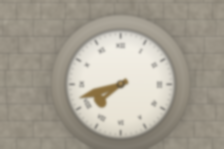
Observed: **7:42**
